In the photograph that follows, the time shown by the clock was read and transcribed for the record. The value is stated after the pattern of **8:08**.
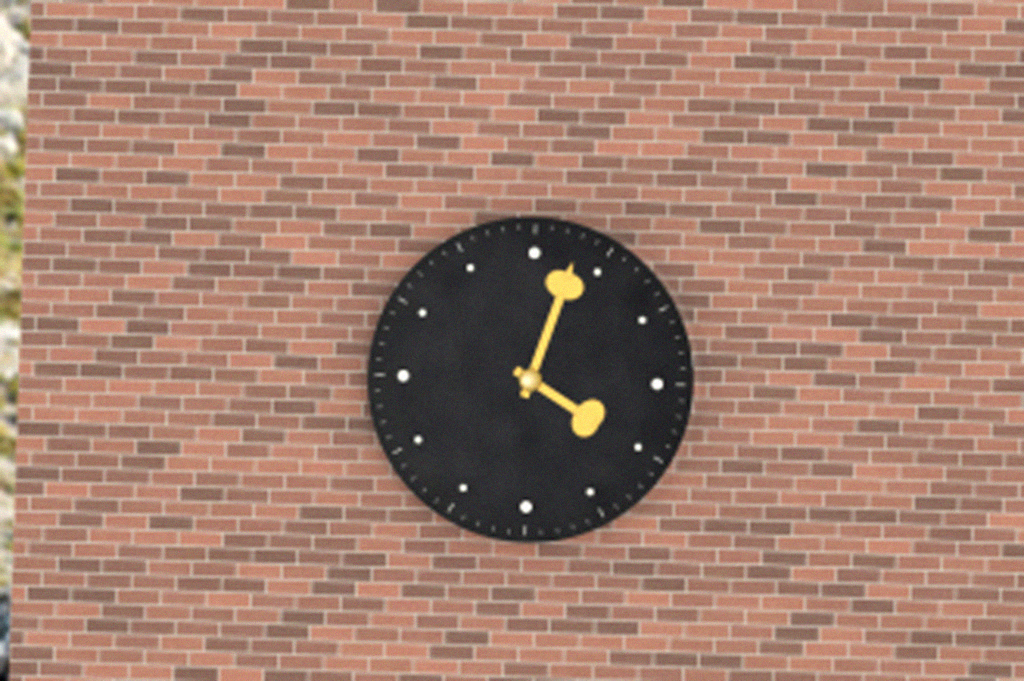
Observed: **4:03**
